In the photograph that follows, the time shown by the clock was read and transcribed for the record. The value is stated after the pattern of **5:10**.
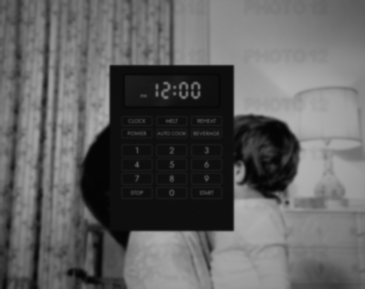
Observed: **12:00**
